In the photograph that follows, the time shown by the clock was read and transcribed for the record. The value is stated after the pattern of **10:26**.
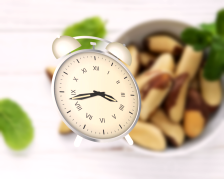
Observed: **3:43**
